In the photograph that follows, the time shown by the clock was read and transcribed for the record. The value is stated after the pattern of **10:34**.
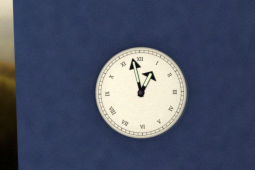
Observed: **12:58**
